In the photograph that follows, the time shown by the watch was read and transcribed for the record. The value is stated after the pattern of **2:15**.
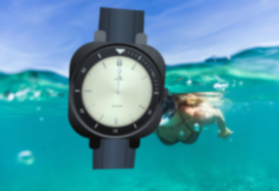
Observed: **12:00**
